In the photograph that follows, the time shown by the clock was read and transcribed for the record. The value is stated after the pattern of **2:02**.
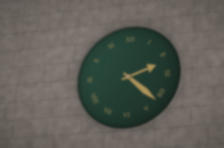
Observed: **2:22**
